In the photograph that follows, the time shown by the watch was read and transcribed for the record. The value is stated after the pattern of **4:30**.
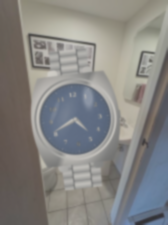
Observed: **4:41**
